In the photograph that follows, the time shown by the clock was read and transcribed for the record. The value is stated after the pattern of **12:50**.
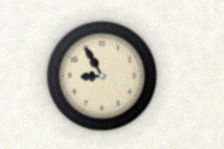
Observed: **8:55**
